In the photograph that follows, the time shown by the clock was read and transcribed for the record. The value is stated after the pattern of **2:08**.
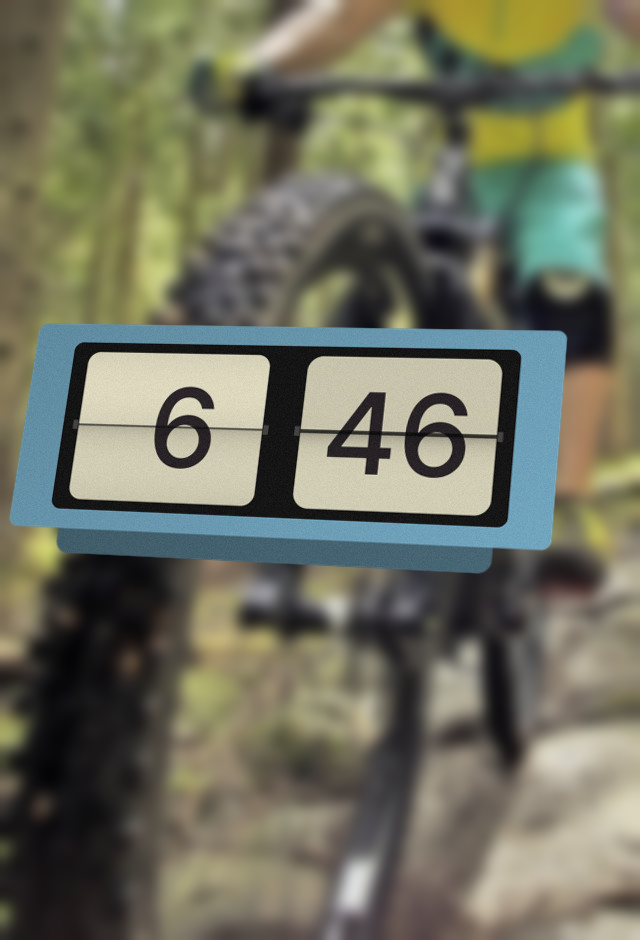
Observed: **6:46**
